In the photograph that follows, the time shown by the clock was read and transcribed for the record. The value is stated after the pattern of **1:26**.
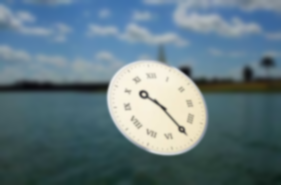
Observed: **10:25**
